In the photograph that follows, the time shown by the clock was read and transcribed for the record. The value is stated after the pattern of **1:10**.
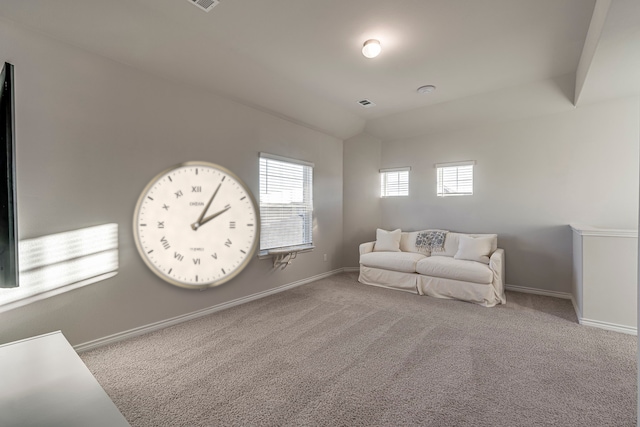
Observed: **2:05**
